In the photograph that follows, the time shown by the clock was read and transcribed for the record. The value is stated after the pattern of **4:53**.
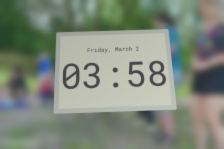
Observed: **3:58**
